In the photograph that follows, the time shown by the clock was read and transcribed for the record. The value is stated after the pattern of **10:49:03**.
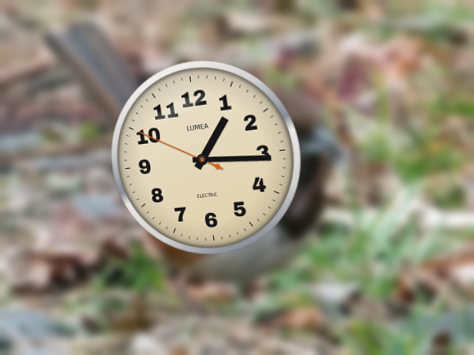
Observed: **1:15:50**
